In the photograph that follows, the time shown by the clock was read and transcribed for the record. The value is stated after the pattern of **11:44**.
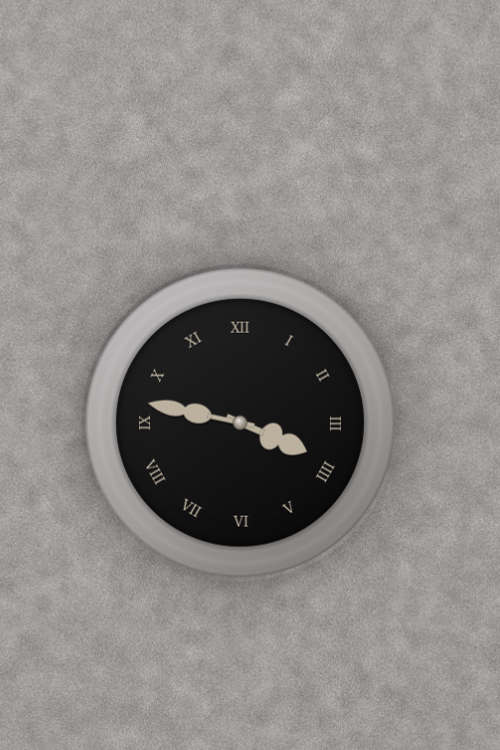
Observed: **3:47**
